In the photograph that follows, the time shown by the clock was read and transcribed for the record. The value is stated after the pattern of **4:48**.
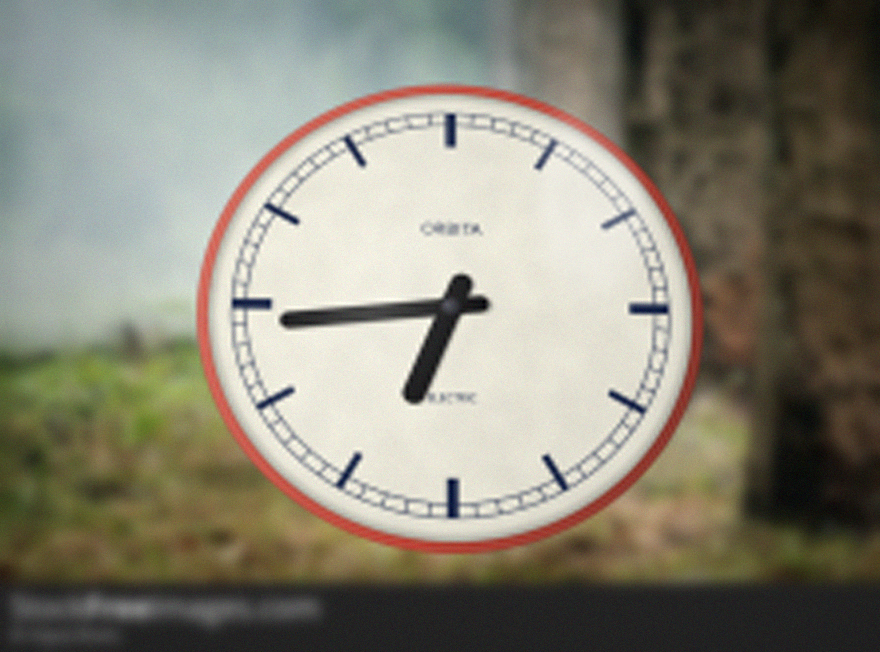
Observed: **6:44**
